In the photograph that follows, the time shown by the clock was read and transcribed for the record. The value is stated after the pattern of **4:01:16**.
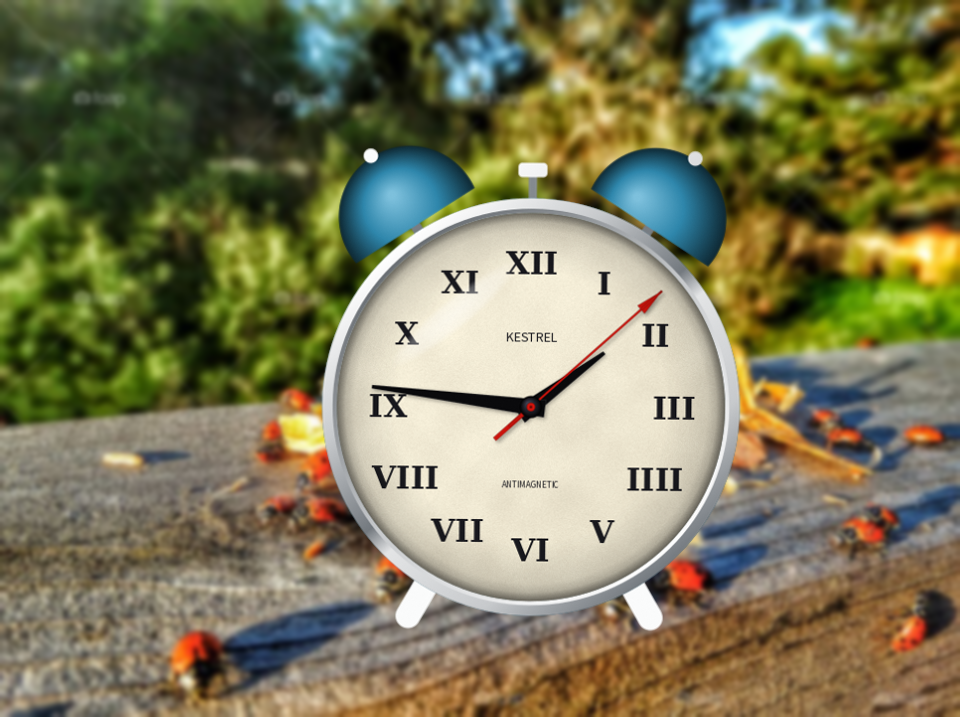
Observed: **1:46:08**
